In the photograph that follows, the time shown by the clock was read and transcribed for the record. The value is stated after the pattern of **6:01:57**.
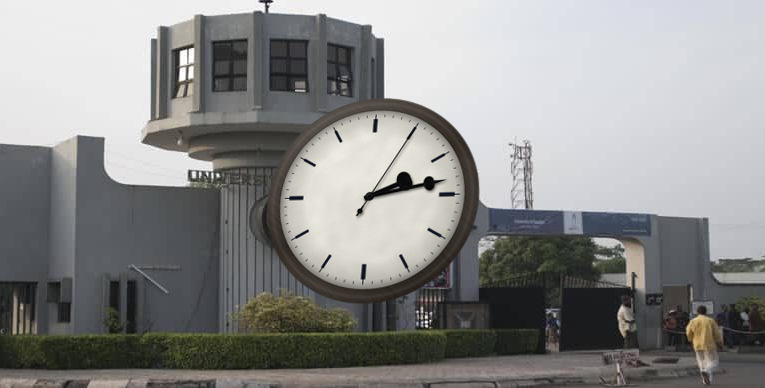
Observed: **2:13:05**
